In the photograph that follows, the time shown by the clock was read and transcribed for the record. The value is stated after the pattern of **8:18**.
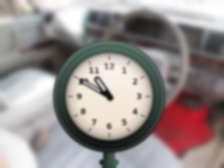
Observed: **10:50**
